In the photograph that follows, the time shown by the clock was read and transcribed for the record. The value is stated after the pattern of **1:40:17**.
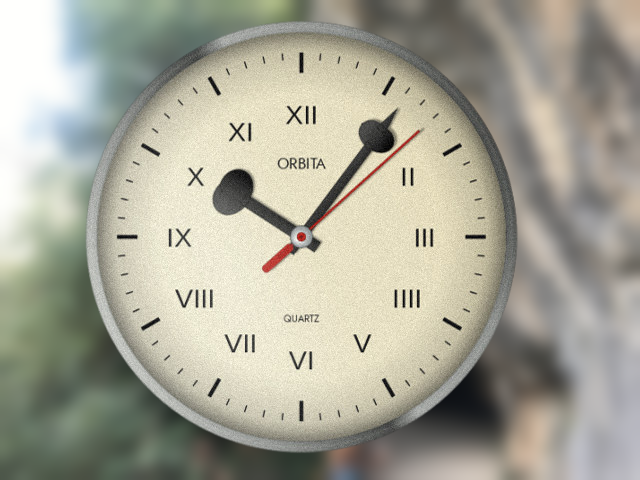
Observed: **10:06:08**
